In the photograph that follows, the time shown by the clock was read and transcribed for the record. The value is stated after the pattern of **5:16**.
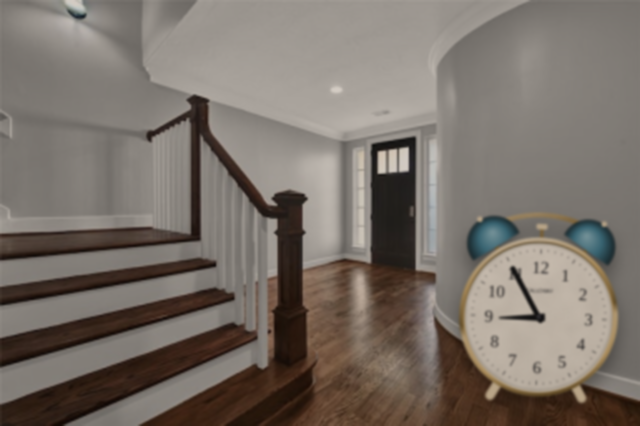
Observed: **8:55**
